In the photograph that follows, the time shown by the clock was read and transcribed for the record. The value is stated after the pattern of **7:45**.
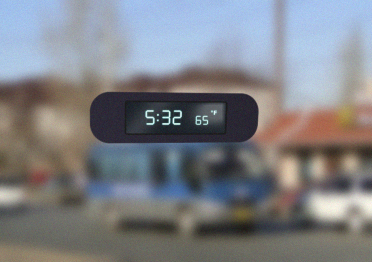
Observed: **5:32**
